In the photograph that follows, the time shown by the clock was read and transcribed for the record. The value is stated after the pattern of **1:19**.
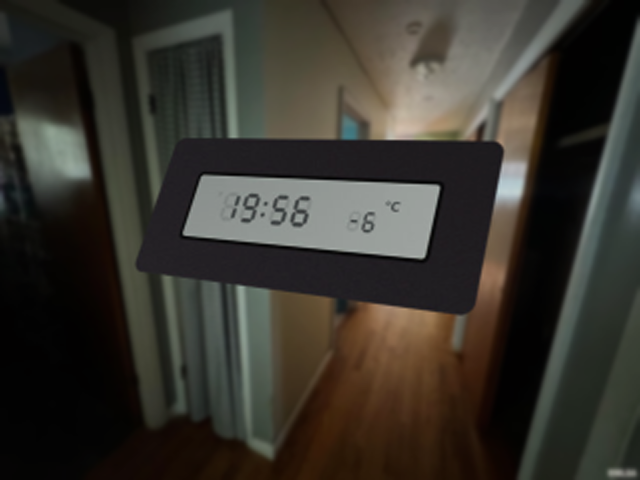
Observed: **19:56**
